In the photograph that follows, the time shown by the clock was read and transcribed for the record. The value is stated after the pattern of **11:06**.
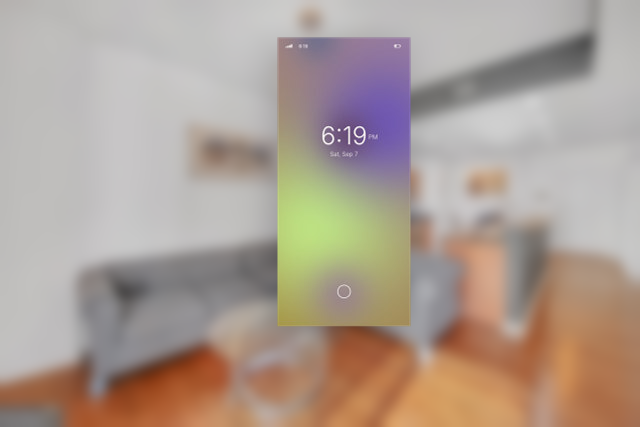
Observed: **6:19**
